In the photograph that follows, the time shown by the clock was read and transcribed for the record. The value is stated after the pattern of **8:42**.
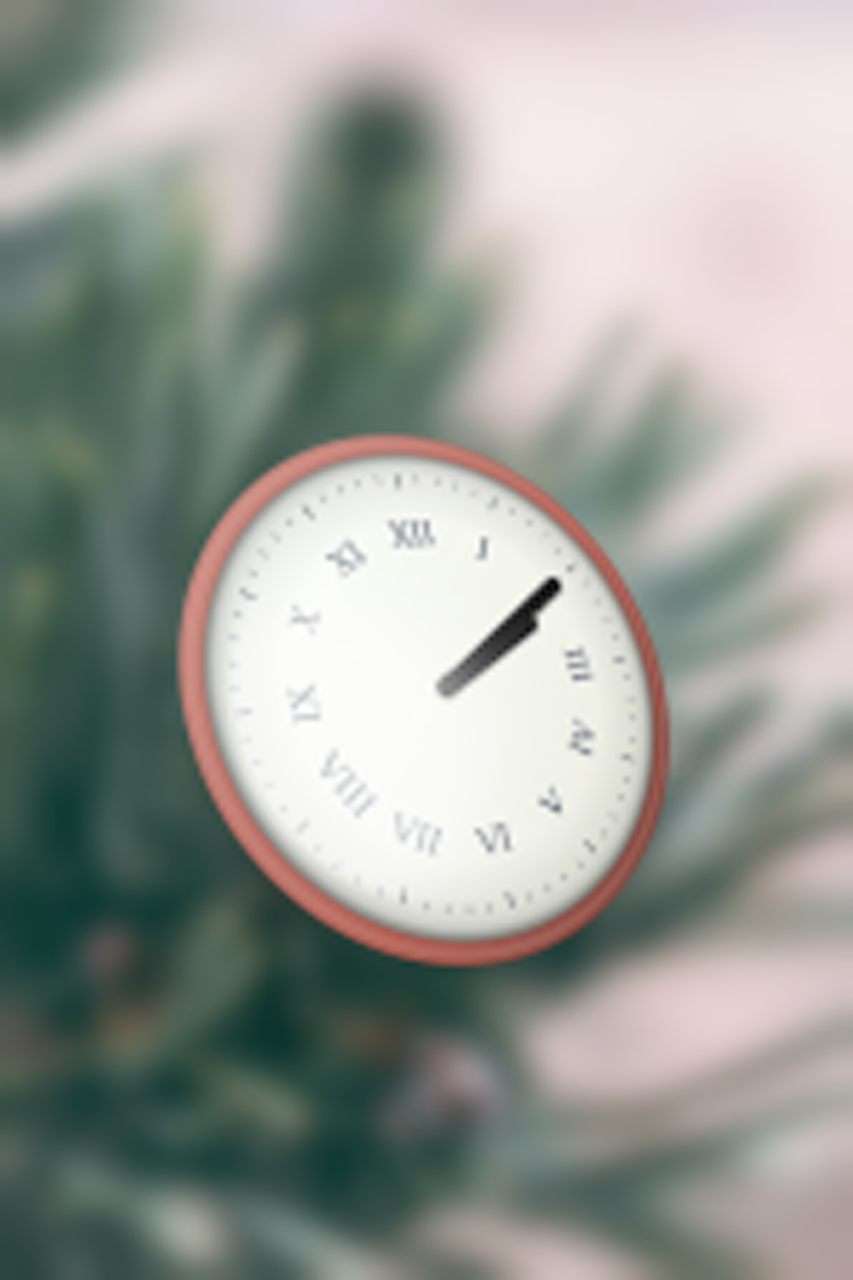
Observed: **2:10**
